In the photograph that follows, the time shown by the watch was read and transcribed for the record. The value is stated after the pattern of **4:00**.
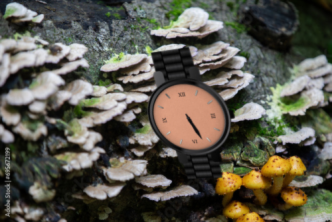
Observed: **5:27**
